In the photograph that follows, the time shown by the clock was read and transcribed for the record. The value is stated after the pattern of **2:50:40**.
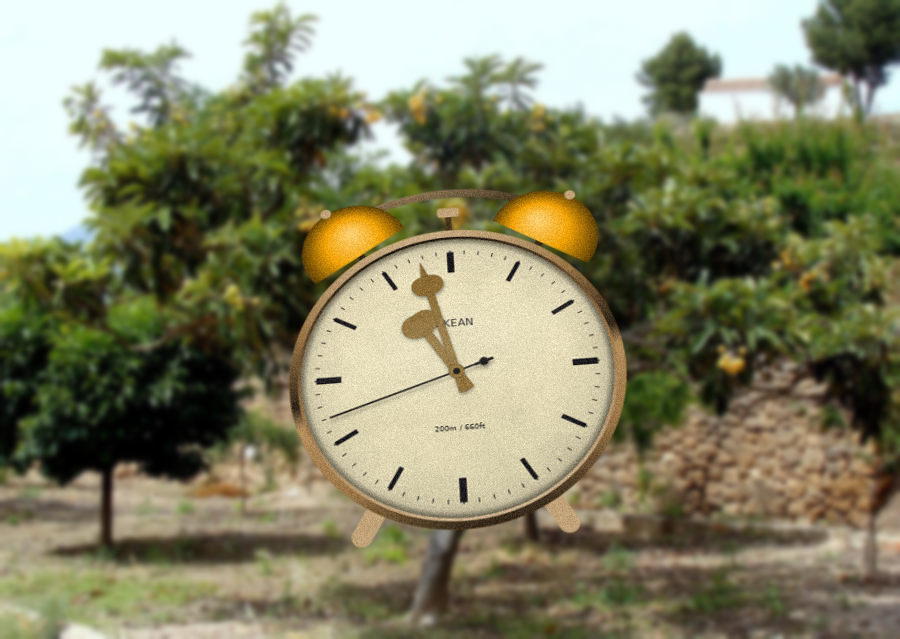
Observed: **10:57:42**
